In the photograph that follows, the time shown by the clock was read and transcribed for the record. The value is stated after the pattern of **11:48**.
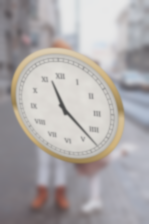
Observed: **11:23**
